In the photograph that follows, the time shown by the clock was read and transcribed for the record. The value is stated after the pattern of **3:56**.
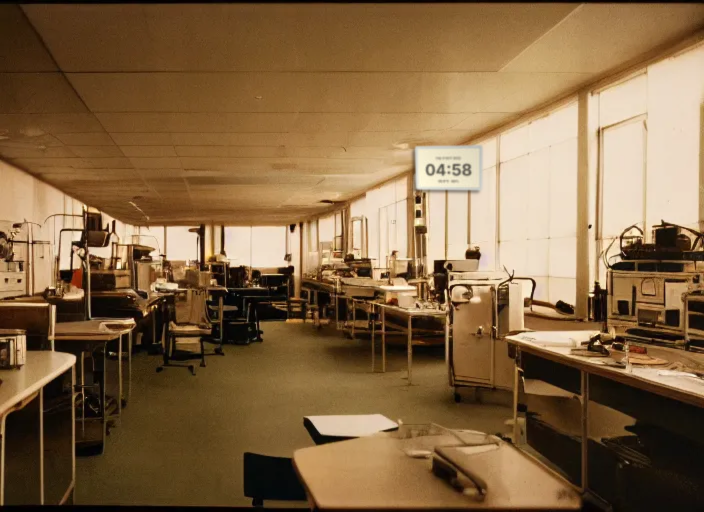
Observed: **4:58**
